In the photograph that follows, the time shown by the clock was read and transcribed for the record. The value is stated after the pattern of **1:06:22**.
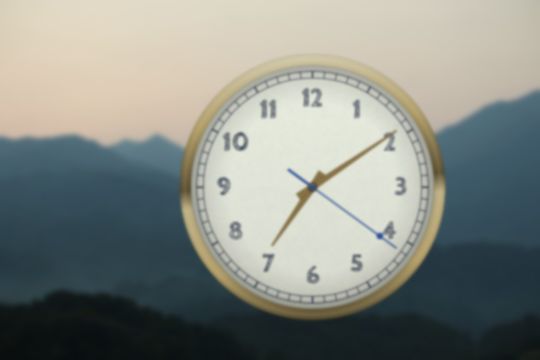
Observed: **7:09:21**
